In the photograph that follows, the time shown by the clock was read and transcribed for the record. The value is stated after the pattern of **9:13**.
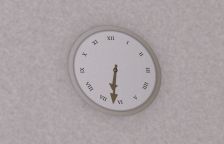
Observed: **6:32**
